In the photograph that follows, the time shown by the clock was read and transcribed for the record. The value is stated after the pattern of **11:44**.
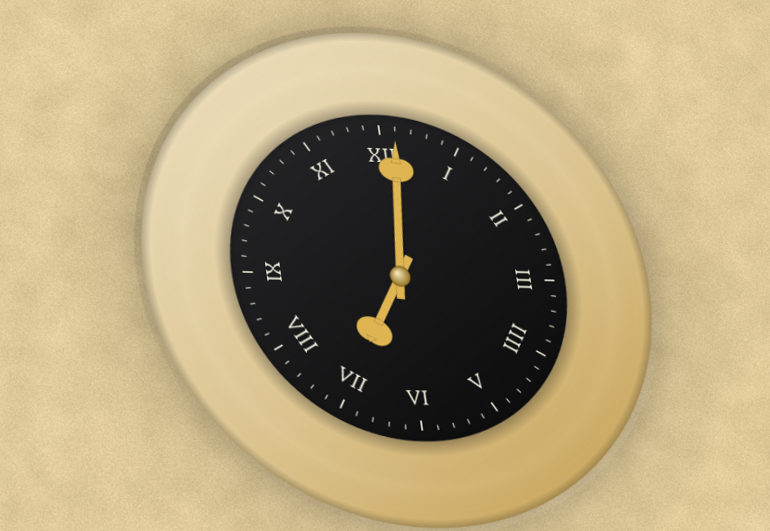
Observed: **7:01**
